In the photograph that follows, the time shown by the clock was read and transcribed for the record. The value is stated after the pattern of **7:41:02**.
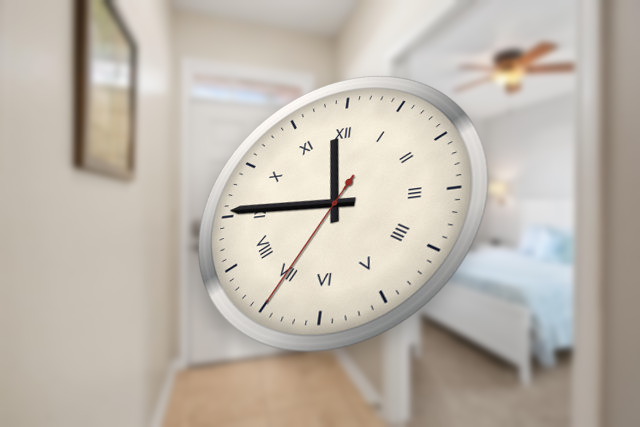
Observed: **11:45:35**
